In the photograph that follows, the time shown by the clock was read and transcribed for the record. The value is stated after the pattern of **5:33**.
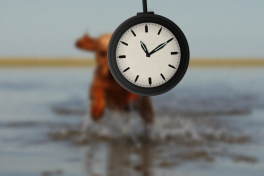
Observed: **11:10**
